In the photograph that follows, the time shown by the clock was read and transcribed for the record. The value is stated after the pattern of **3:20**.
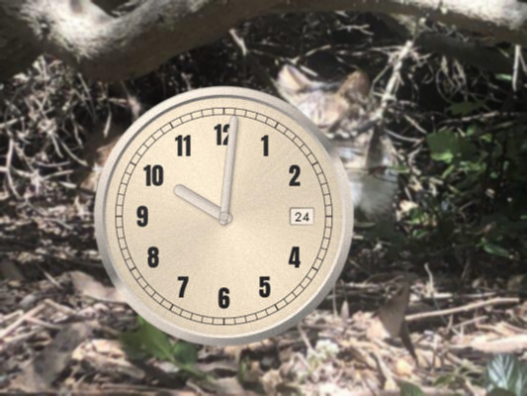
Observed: **10:01**
